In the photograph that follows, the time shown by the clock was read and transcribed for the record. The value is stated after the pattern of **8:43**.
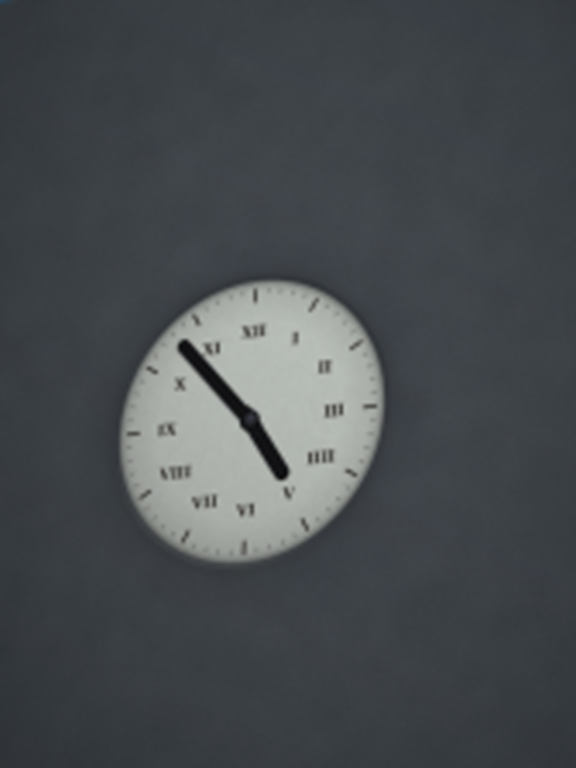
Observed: **4:53**
